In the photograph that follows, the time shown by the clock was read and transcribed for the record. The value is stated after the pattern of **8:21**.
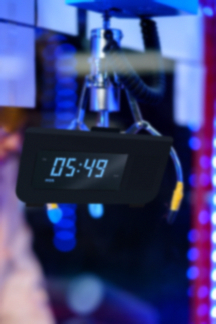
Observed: **5:49**
